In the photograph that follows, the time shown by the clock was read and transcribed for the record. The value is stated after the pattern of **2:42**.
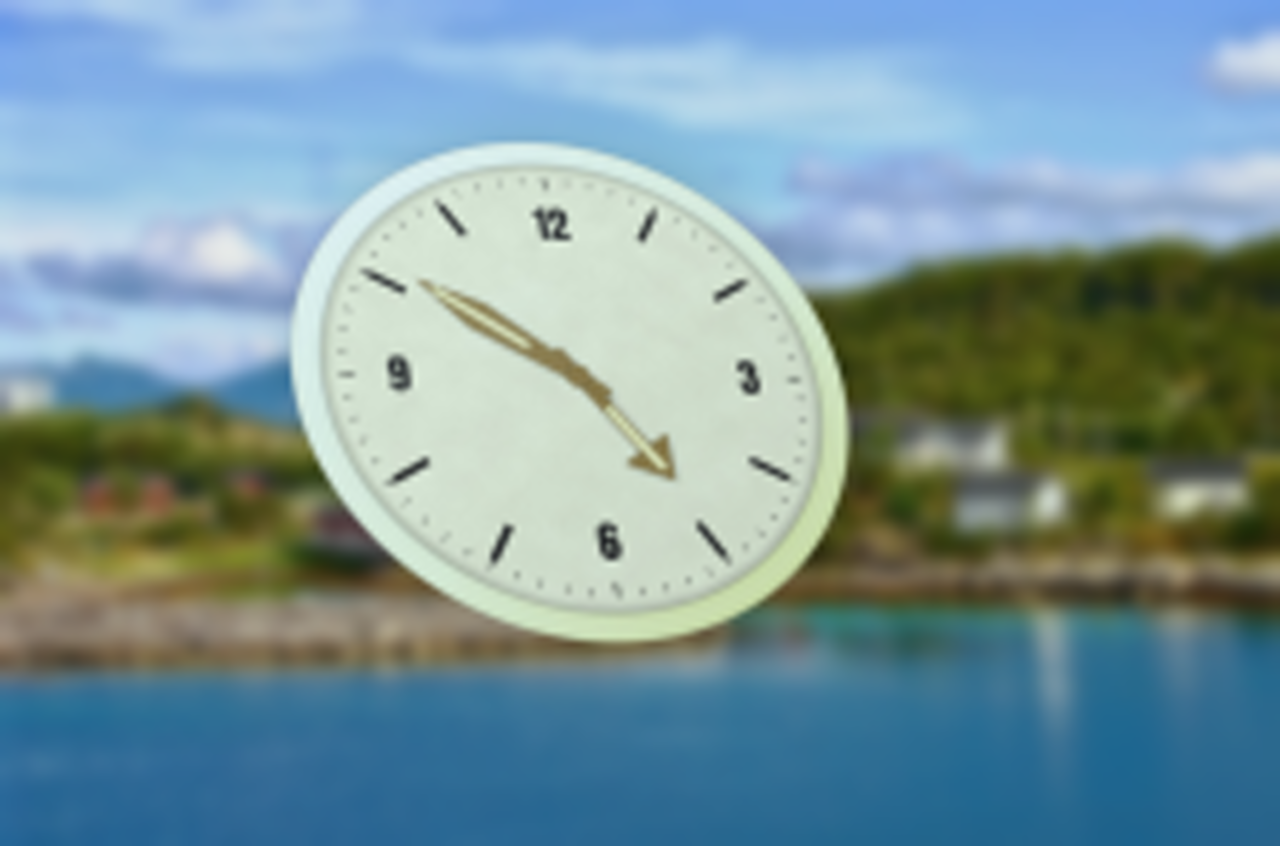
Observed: **4:51**
